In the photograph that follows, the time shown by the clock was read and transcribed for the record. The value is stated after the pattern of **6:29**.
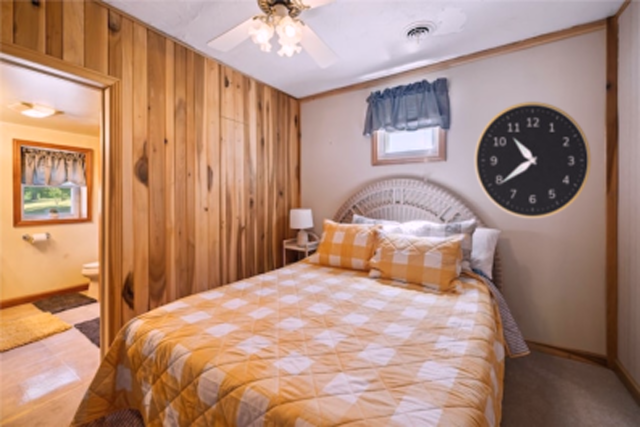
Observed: **10:39**
